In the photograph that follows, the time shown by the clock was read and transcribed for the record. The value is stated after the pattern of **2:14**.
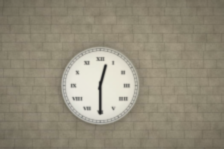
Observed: **12:30**
